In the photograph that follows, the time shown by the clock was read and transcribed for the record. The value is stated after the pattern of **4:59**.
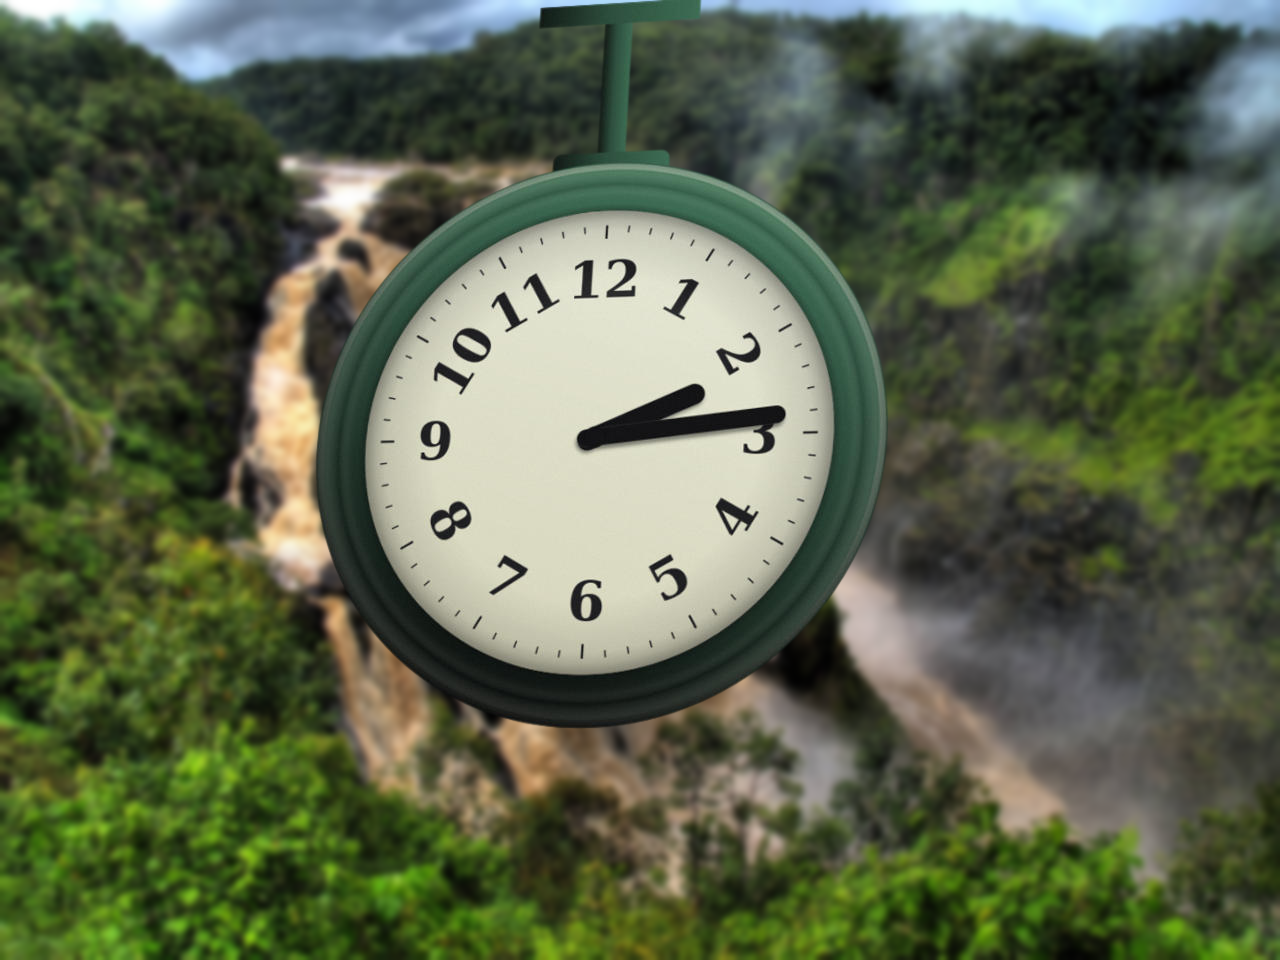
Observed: **2:14**
